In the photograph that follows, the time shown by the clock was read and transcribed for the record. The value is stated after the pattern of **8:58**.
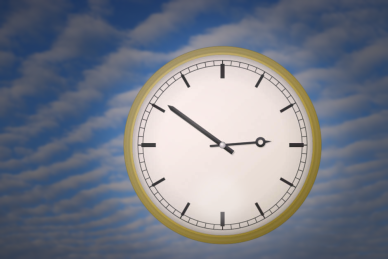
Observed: **2:51**
